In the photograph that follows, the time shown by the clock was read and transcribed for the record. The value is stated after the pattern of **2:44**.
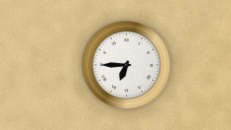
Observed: **6:45**
